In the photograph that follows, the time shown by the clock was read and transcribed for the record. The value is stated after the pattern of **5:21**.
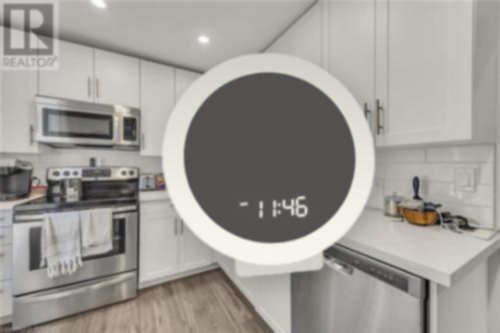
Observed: **11:46**
